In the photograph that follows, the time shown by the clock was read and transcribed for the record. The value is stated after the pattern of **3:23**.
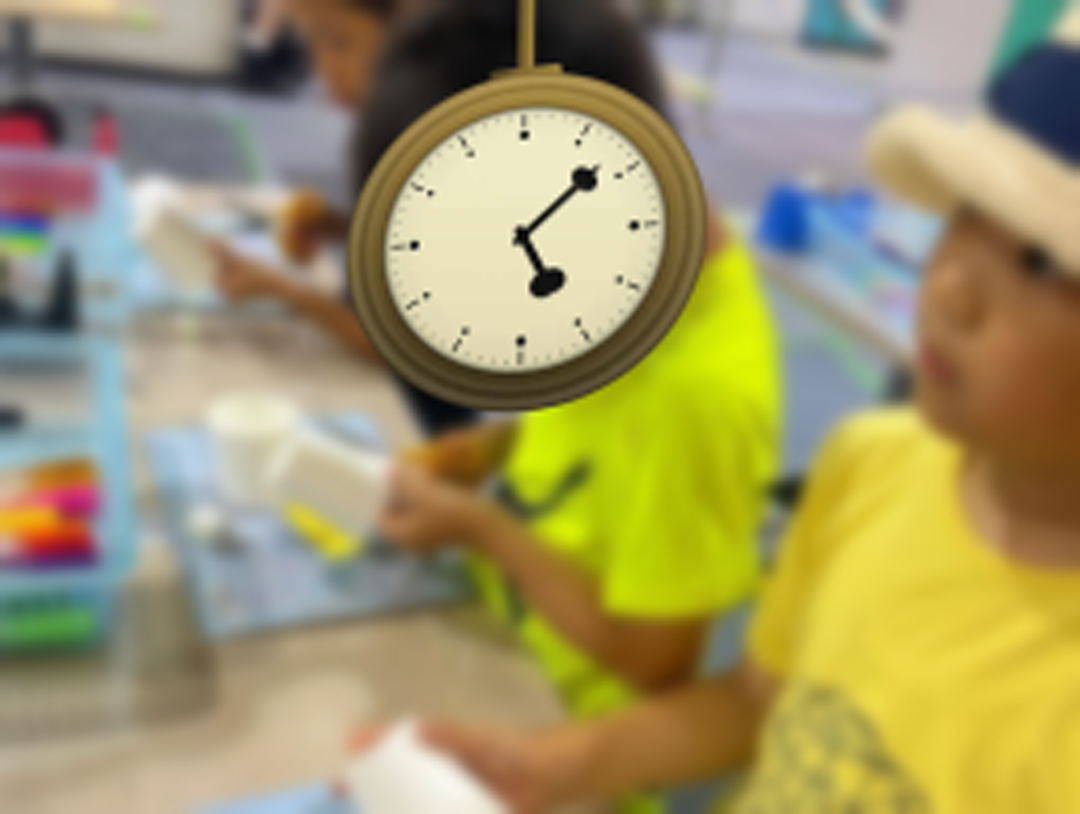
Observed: **5:08**
